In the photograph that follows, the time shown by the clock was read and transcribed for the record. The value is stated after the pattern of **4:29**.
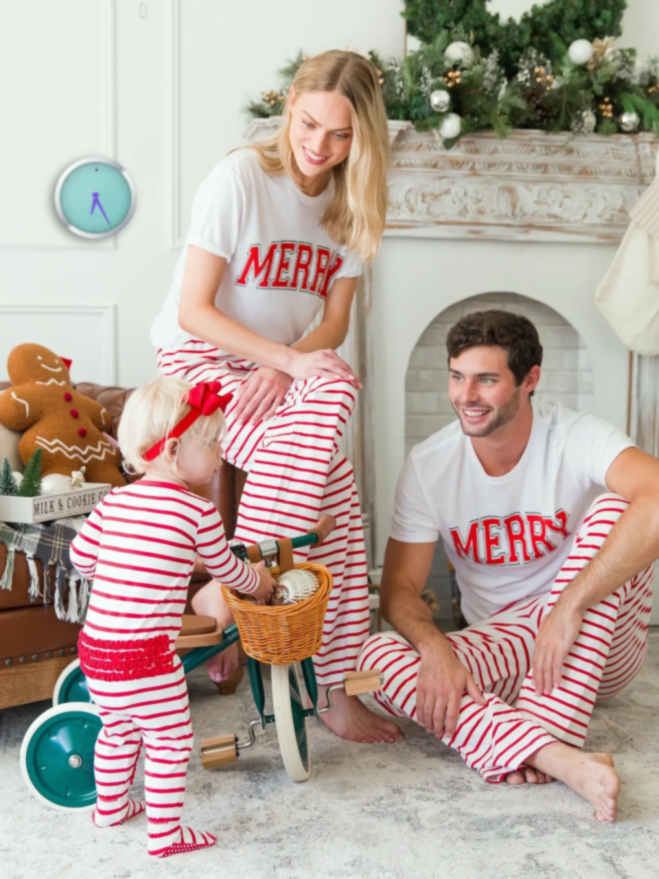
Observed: **6:25**
